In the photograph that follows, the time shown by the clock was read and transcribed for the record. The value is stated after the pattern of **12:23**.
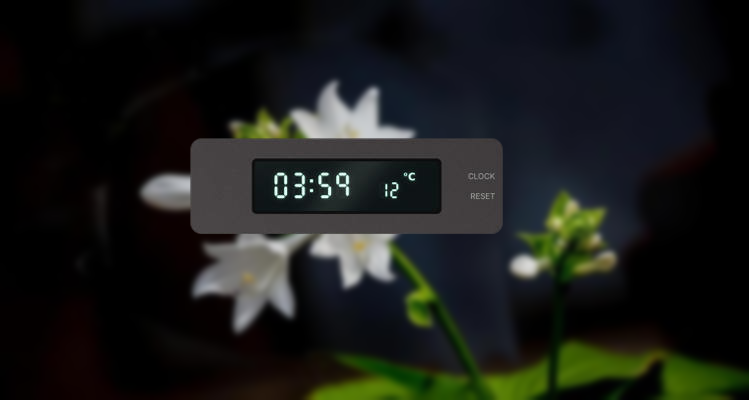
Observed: **3:59**
